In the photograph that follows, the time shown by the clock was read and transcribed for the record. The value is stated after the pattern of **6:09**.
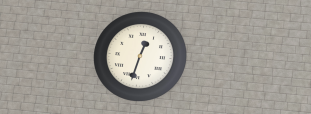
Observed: **12:32**
